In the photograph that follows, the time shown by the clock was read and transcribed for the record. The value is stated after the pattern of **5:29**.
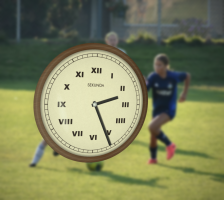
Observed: **2:26**
